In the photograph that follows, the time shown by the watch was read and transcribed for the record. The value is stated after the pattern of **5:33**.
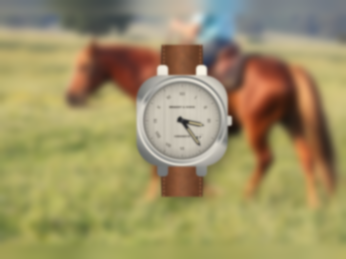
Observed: **3:24**
